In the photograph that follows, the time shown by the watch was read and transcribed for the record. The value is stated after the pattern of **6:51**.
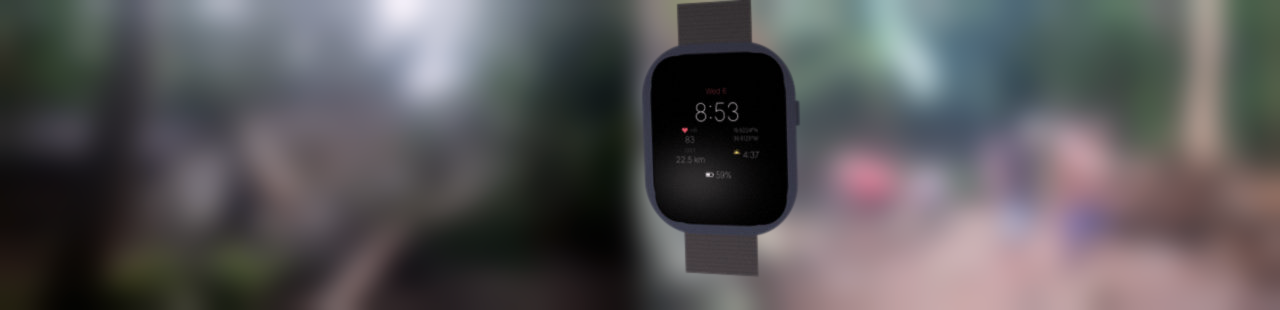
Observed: **8:53**
